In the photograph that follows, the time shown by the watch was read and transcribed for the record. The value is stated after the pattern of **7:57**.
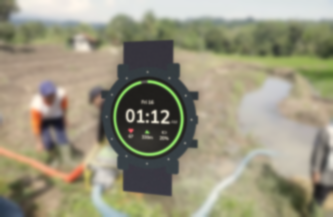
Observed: **1:12**
